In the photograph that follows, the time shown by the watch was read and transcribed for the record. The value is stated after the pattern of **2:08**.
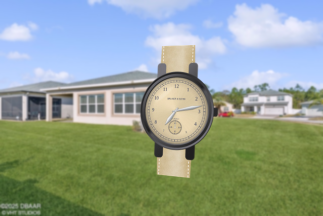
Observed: **7:13**
